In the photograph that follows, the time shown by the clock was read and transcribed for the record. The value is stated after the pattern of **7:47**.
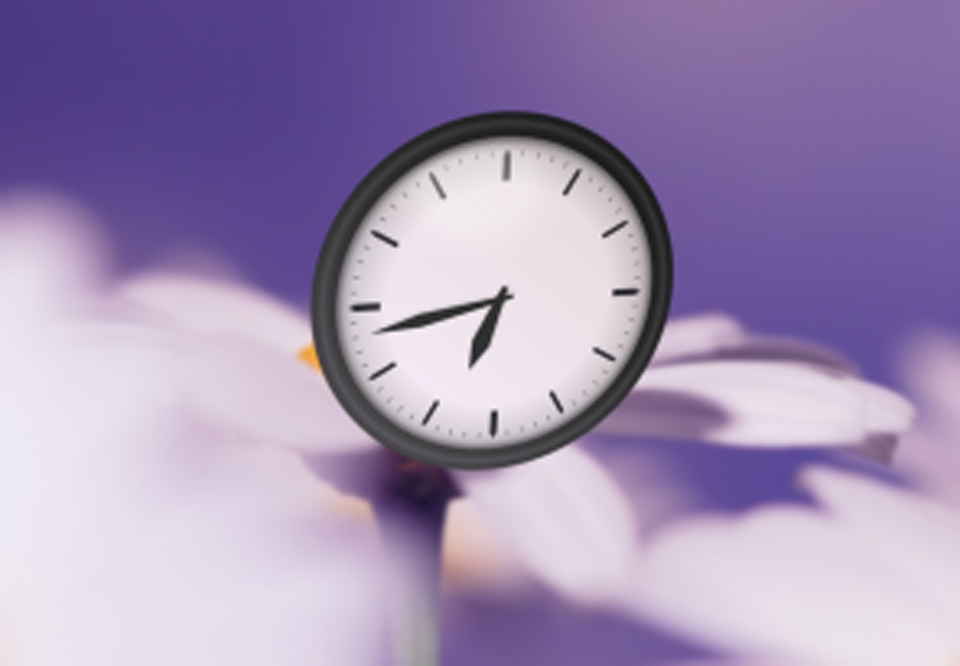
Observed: **6:43**
